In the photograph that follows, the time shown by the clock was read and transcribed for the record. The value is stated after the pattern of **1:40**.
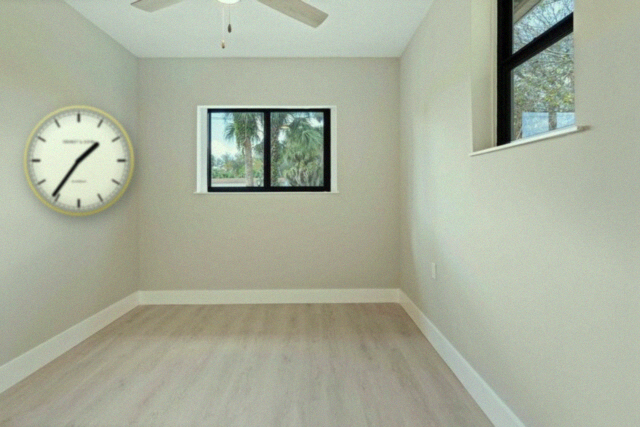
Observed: **1:36**
